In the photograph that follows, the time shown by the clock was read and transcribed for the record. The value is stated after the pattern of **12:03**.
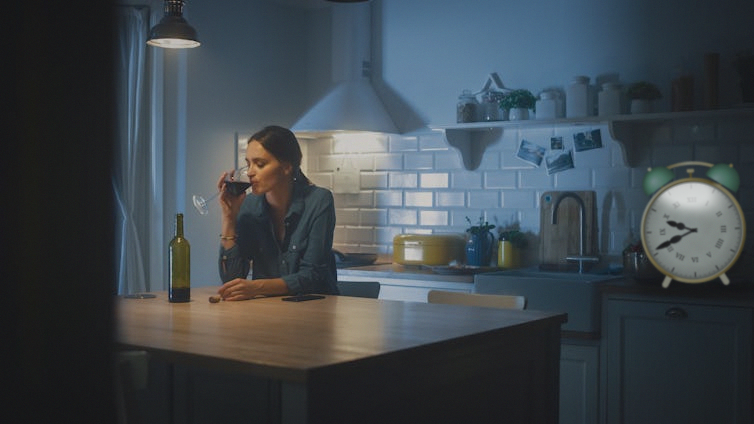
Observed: **9:41**
